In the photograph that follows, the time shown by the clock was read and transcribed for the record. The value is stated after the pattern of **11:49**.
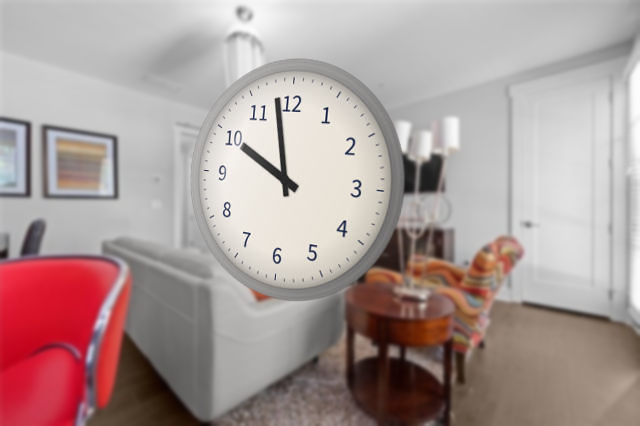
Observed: **9:58**
